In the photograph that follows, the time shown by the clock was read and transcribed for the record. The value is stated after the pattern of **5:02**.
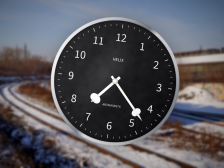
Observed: **7:23**
